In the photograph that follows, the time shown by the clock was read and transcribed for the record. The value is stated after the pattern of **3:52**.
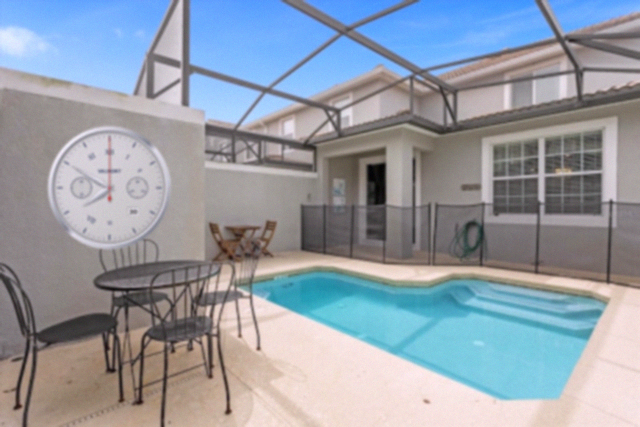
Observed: **7:50**
